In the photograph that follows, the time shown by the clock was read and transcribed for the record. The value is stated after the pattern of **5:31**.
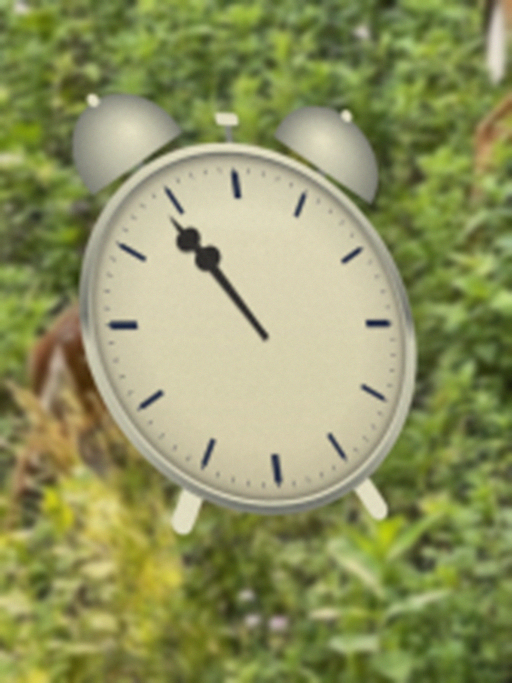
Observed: **10:54**
